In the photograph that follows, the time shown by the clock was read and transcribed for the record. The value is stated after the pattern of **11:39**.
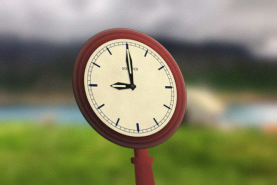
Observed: **9:00**
